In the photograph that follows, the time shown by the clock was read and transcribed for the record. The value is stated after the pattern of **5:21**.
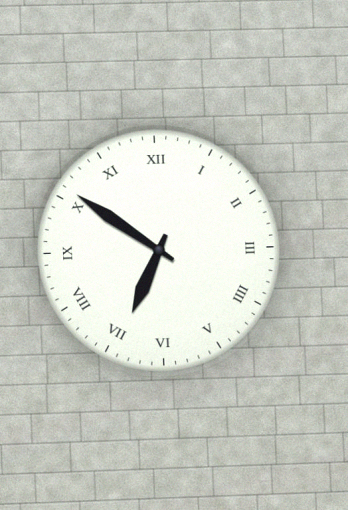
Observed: **6:51**
